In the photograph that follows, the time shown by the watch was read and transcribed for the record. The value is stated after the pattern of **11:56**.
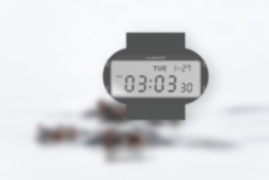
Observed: **3:03**
